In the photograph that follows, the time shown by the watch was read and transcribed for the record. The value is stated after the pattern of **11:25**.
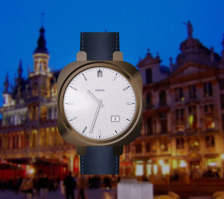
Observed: **10:33**
